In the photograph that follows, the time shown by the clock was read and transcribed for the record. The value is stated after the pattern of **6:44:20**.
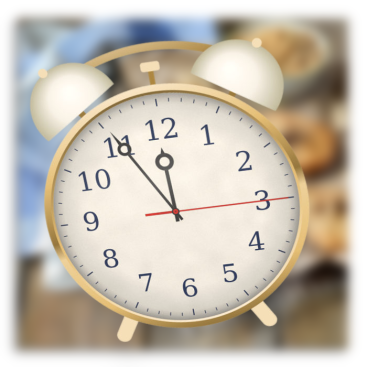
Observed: **11:55:15**
